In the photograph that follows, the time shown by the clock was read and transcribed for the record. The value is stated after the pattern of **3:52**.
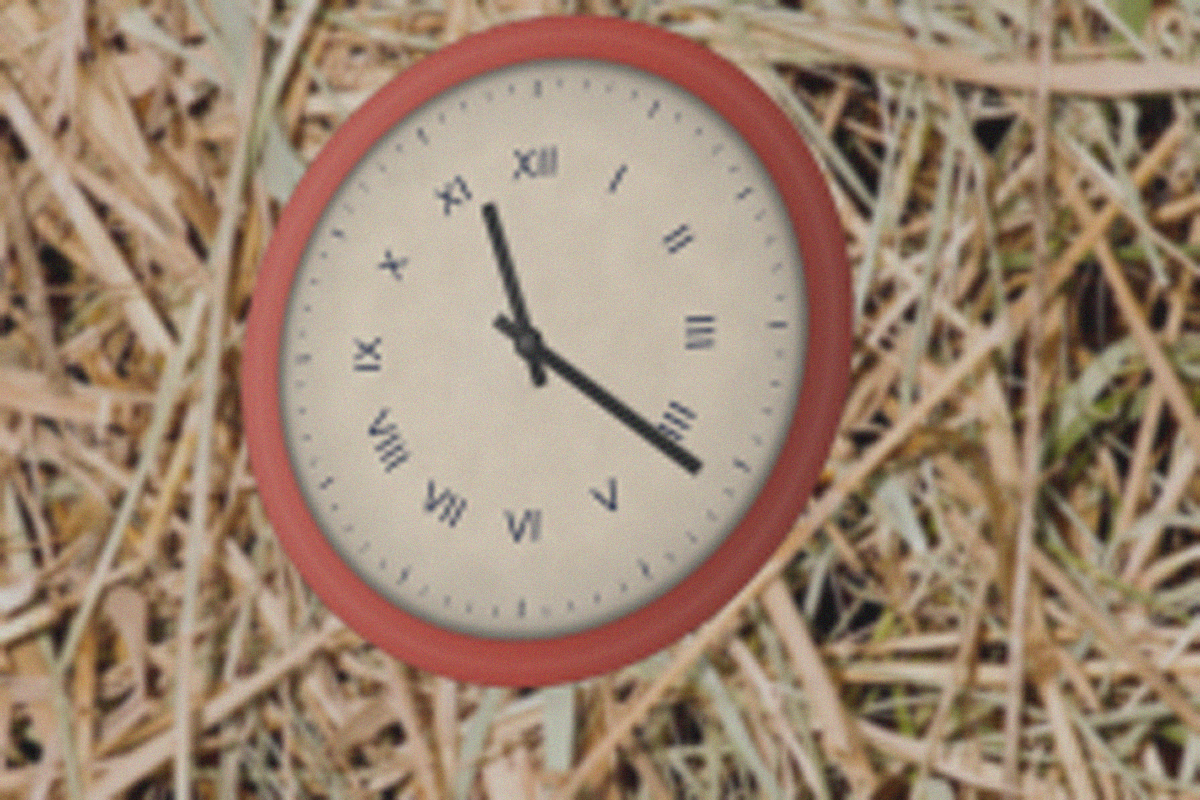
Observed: **11:21**
